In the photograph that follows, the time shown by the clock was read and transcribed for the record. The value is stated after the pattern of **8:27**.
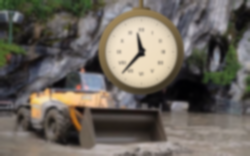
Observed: **11:37**
